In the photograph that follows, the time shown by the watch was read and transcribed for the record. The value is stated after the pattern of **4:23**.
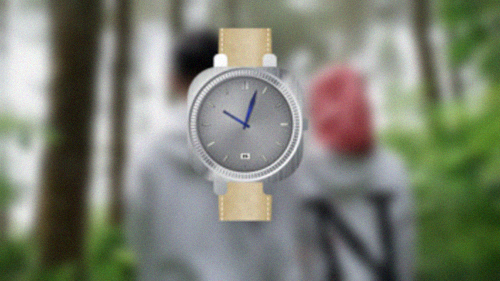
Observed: **10:03**
